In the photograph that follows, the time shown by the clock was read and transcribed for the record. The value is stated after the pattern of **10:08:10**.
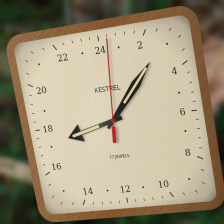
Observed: **17:07:01**
